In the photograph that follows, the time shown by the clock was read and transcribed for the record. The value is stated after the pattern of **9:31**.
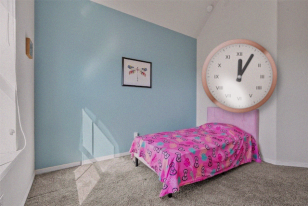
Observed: **12:05**
